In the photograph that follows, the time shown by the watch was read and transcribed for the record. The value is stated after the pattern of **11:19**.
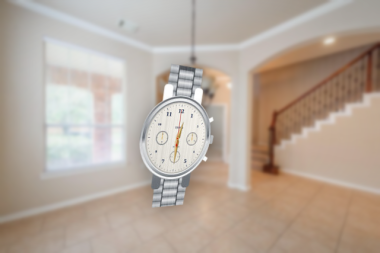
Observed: **12:30**
